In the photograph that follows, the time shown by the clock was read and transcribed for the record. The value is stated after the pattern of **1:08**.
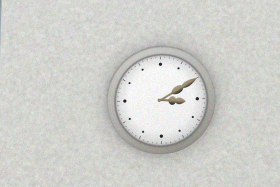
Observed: **3:10**
